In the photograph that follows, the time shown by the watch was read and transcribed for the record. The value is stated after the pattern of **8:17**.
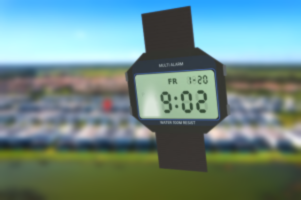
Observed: **9:02**
